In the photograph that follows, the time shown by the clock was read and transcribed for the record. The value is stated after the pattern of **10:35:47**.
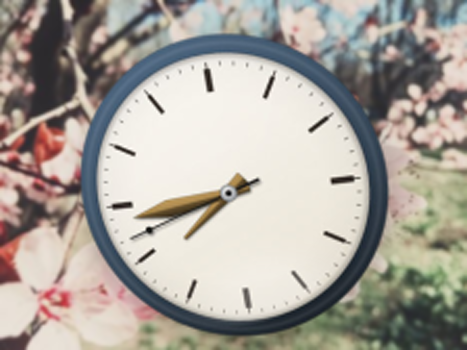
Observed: **7:43:42**
